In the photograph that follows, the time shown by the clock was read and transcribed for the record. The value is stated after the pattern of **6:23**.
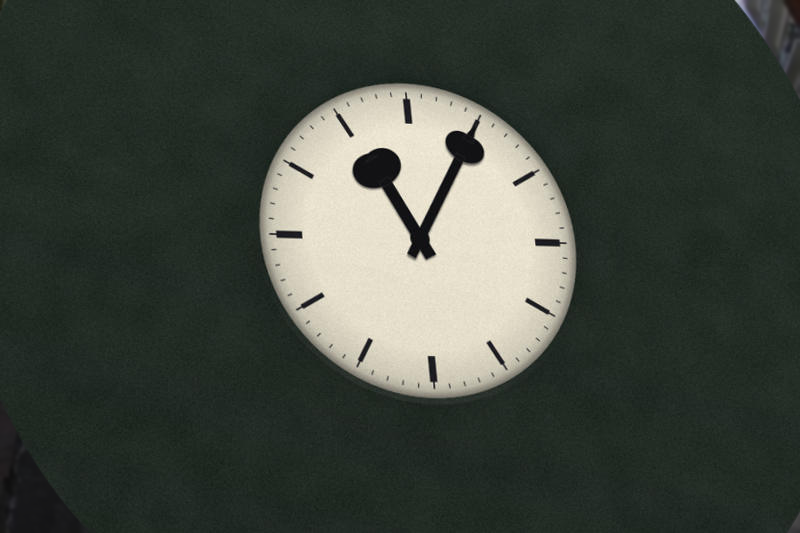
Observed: **11:05**
